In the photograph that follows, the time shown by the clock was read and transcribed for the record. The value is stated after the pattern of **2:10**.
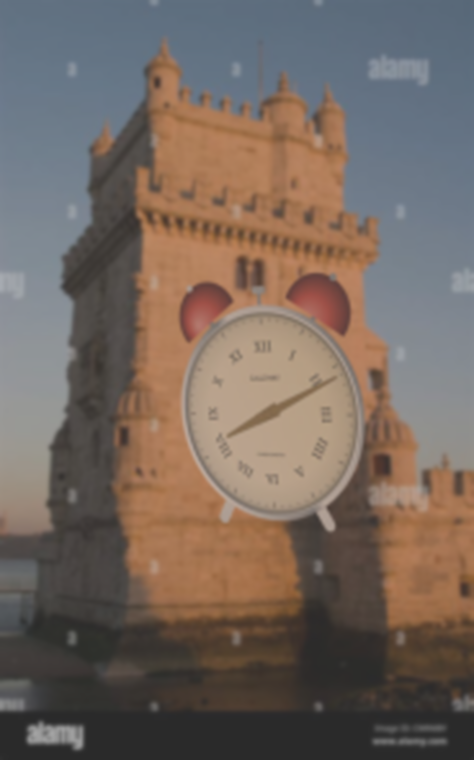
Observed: **8:11**
